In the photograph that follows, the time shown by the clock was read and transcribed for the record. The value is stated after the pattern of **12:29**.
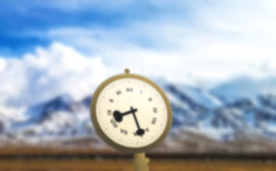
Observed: **8:28**
